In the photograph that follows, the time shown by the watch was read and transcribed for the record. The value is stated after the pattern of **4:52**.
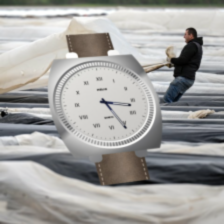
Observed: **3:26**
